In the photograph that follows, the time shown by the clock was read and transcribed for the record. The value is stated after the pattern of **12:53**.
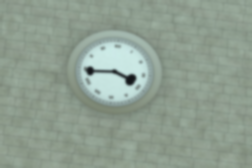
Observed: **3:44**
